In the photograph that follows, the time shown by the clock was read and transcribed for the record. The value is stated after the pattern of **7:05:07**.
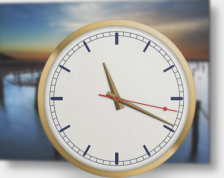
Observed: **11:19:17**
